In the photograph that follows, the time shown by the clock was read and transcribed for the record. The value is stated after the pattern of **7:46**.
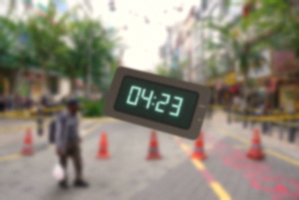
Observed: **4:23**
